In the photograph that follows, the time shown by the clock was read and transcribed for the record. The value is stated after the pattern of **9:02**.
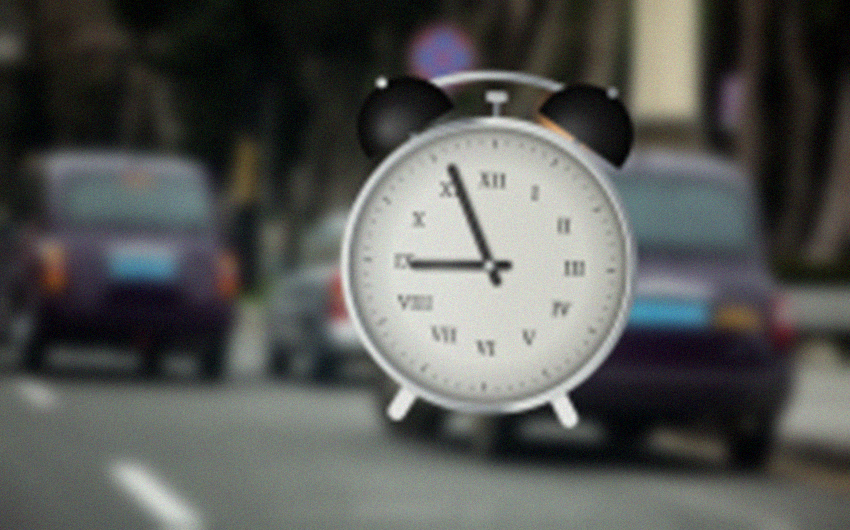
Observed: **8:56**
